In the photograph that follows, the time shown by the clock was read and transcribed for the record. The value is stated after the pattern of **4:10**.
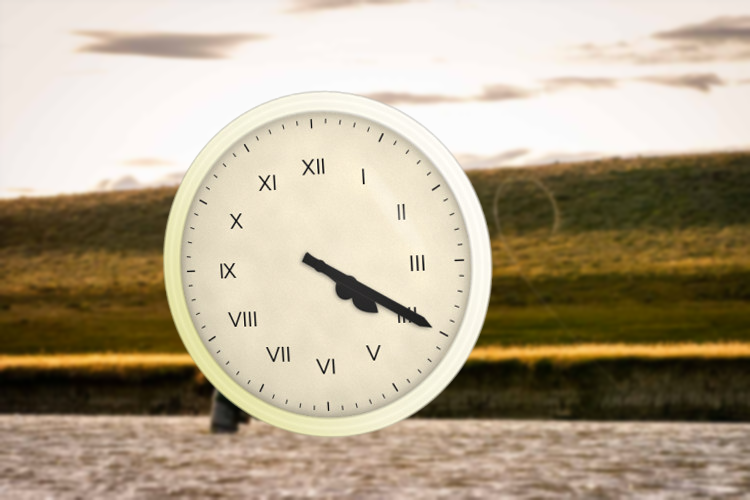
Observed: **4:20**
